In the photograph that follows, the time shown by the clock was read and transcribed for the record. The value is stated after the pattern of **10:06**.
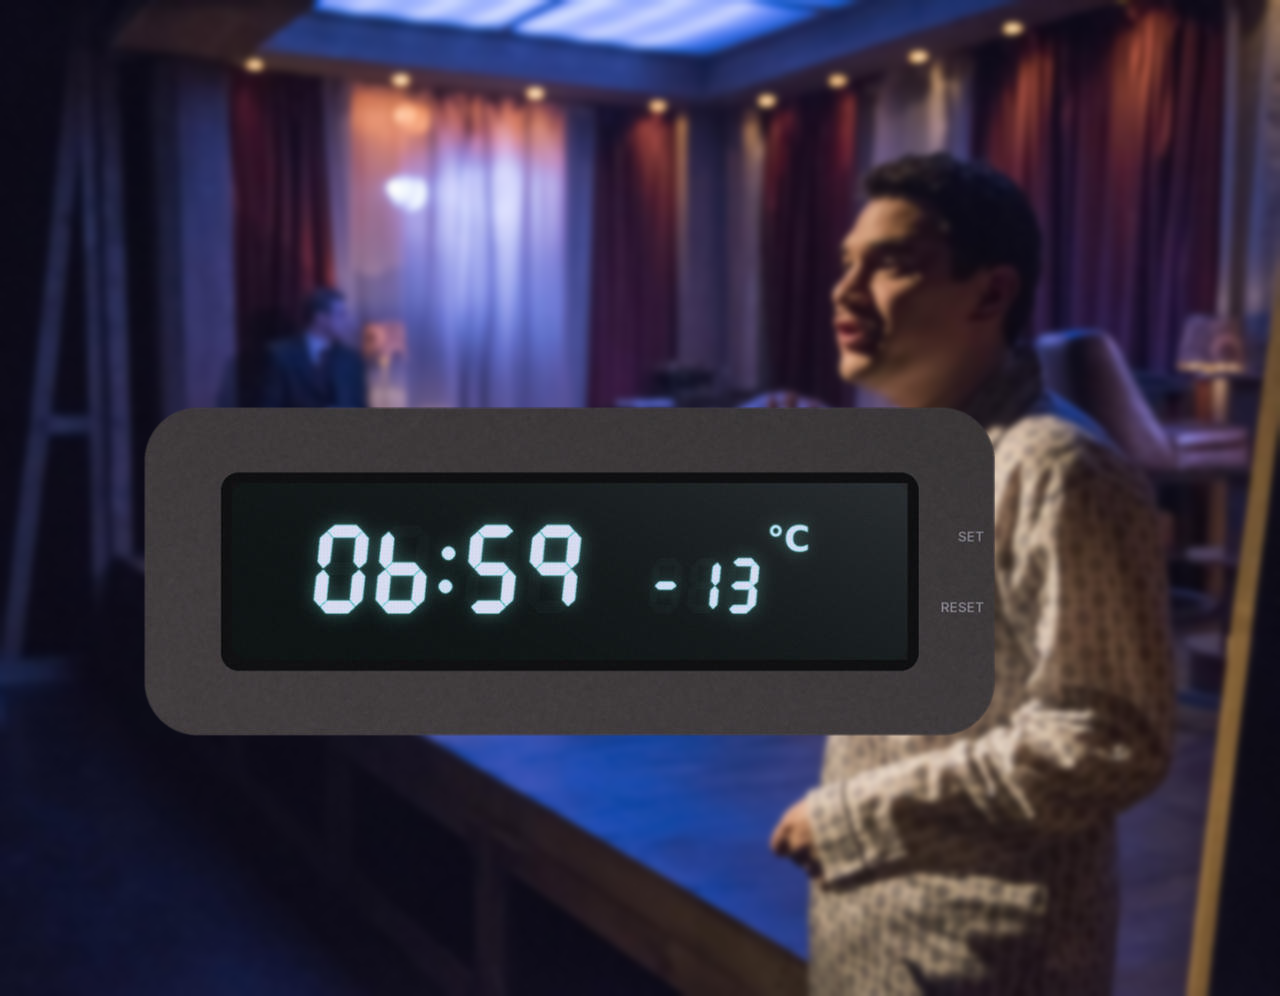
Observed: **6:59**
